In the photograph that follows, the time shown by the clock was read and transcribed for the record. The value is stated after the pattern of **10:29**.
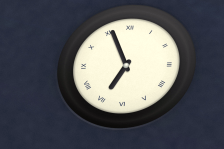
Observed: **6:56**
